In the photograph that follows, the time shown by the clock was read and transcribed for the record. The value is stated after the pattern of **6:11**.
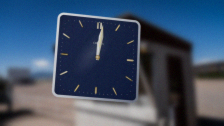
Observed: **12:01**
